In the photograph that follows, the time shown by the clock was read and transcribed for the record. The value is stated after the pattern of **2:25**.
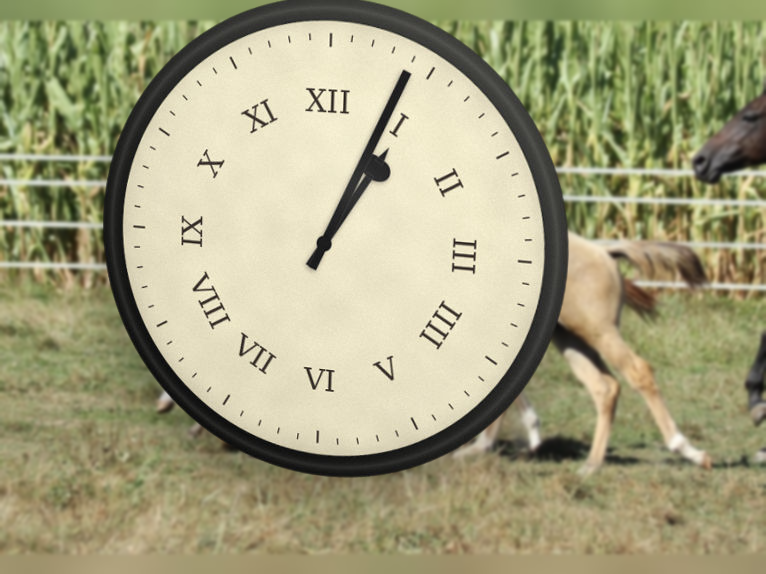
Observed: **1:04**
